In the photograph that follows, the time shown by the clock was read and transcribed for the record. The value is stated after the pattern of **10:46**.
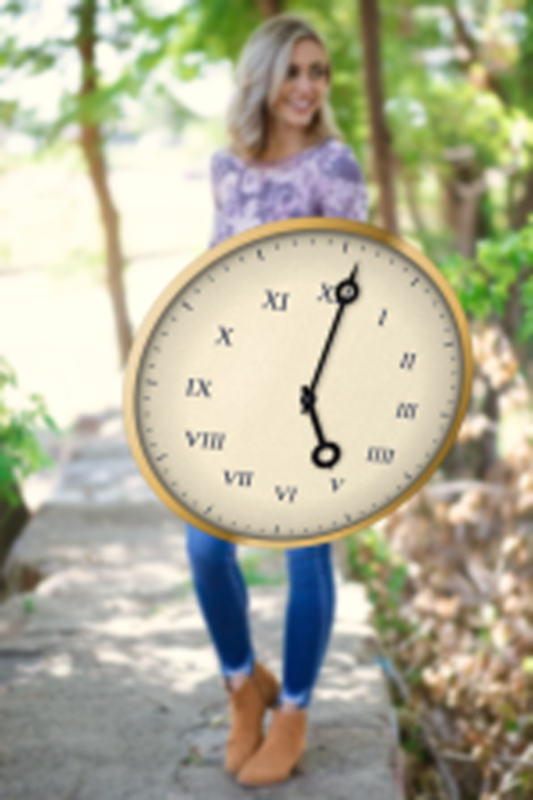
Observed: **5:01**
